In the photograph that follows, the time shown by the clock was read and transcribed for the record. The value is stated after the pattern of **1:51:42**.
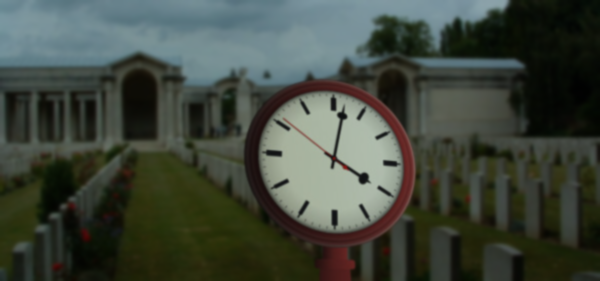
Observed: **4:01:51**
